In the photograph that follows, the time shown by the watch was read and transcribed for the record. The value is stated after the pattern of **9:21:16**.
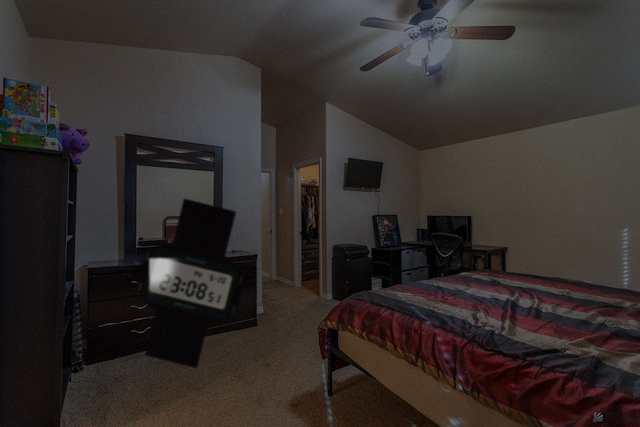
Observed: **23:08:51**
